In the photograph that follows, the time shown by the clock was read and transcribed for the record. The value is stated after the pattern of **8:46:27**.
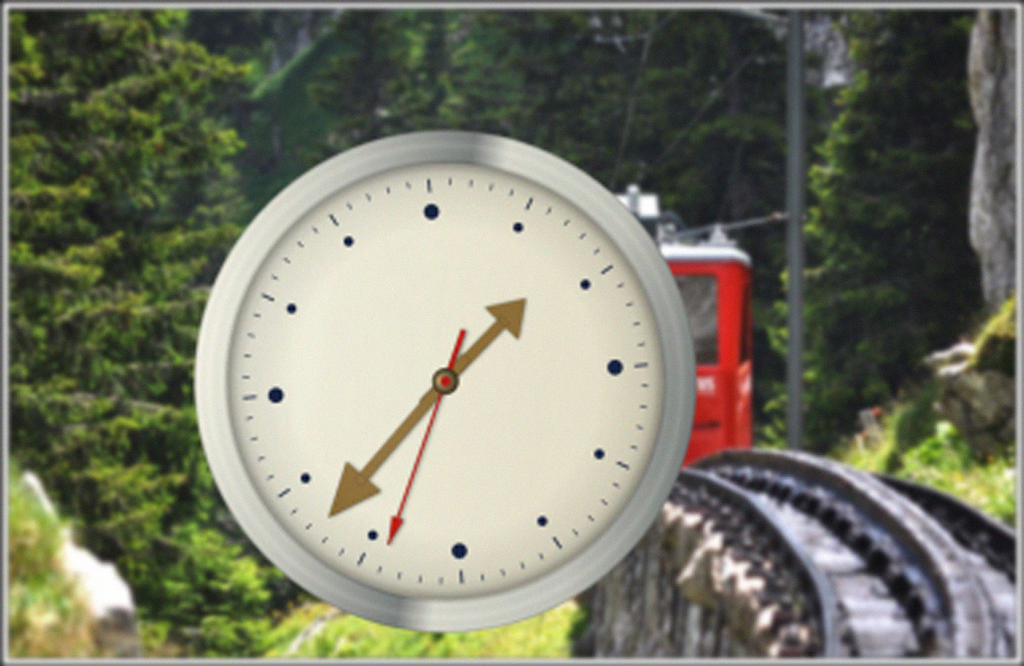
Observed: **1:37:34**
